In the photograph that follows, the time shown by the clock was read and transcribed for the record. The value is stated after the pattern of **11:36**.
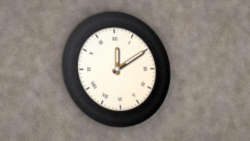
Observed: **12:10**
